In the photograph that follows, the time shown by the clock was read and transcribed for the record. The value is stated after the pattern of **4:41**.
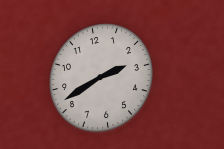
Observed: **2:42**
